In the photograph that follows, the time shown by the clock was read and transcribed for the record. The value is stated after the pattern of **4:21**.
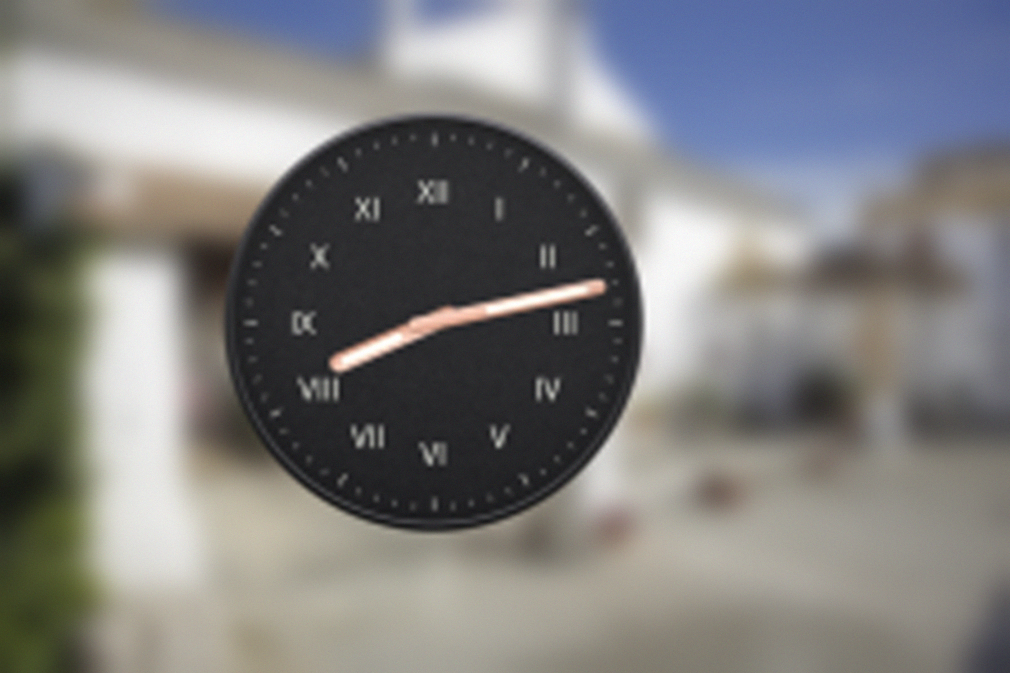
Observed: **8:13**
